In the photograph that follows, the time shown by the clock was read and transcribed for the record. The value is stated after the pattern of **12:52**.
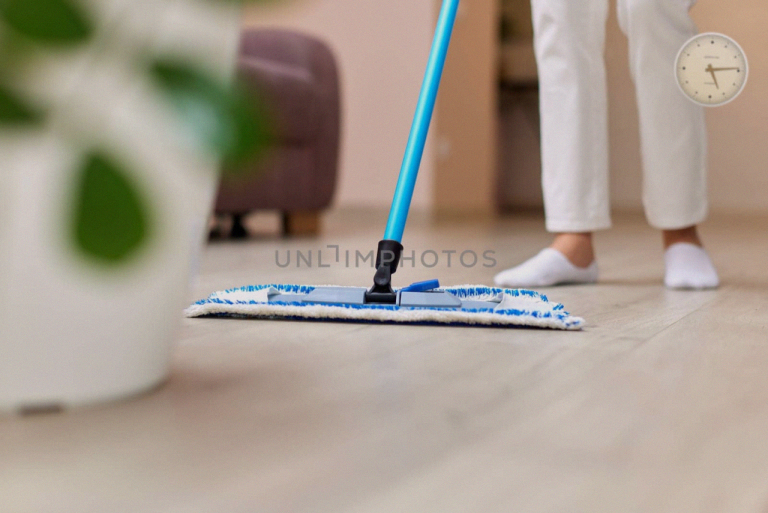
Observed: **5:14**
